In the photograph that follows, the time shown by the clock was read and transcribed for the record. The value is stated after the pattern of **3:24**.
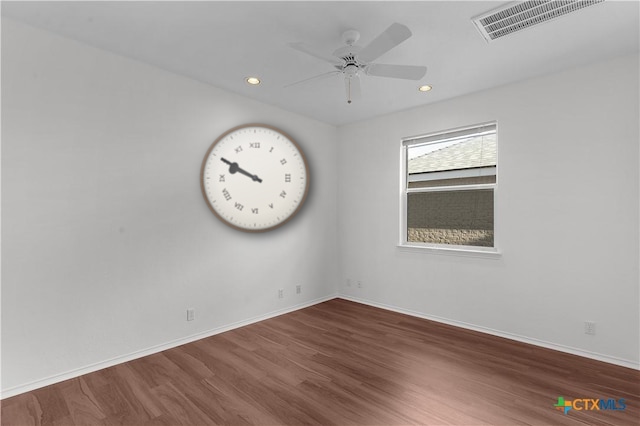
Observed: **9:50**
